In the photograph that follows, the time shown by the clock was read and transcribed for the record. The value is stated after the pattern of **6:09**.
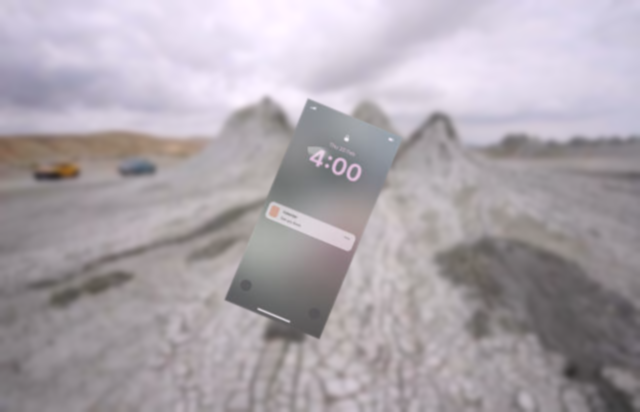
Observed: **4:00**
